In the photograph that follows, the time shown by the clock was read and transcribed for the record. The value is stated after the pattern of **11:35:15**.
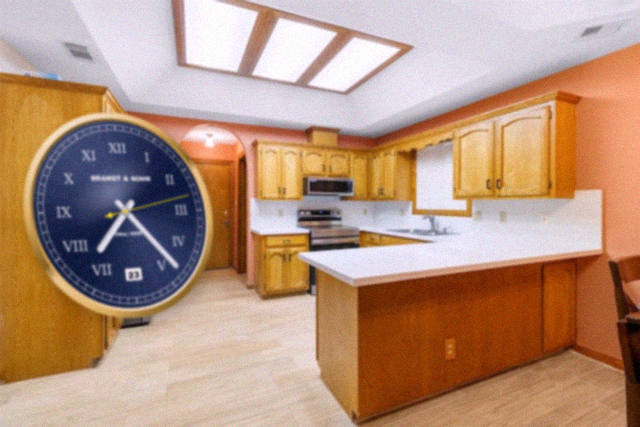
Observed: **7:23:13**
